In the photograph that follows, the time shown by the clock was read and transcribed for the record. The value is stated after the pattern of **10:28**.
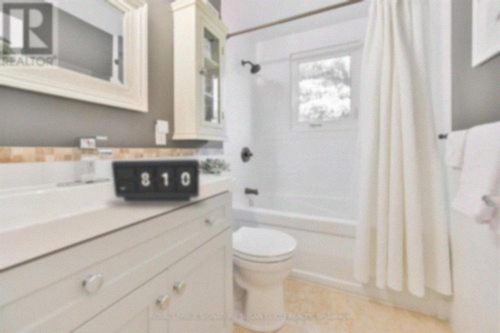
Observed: **8:10**
